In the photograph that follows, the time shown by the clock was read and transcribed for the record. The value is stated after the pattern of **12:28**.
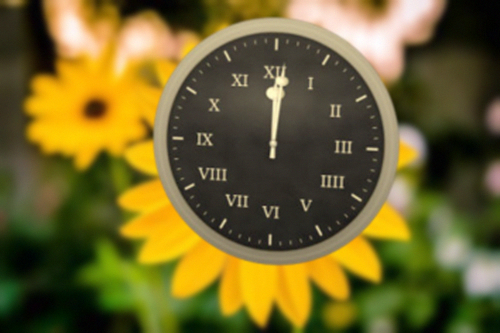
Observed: **12:01**
